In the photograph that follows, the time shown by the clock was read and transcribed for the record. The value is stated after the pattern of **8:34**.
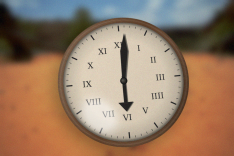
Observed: **6:01**
